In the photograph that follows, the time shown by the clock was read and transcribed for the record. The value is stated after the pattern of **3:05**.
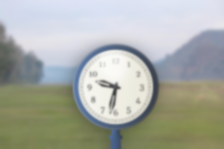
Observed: **9:32**
